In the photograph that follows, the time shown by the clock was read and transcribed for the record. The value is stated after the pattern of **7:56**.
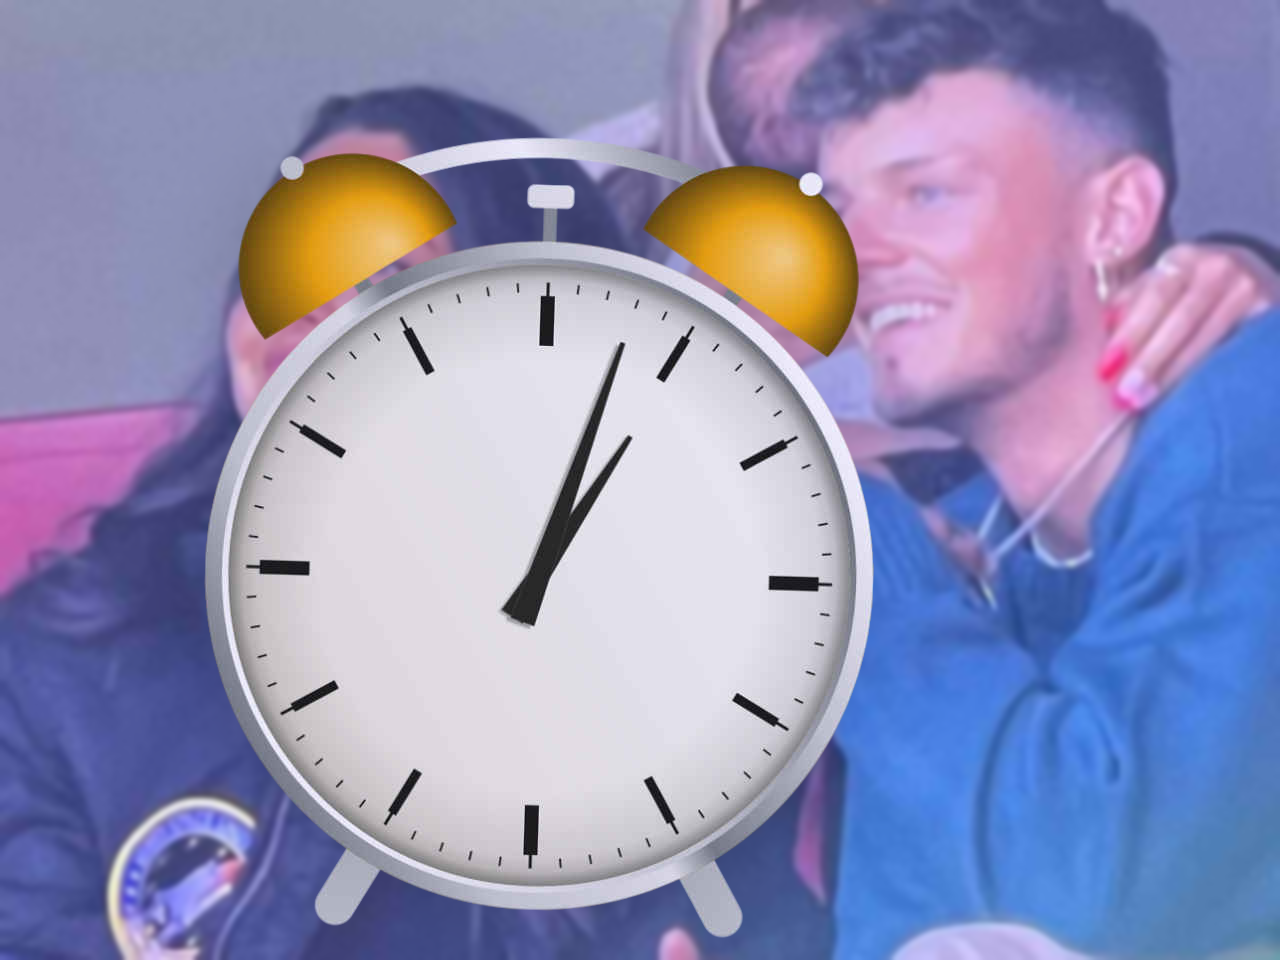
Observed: **1:03**
